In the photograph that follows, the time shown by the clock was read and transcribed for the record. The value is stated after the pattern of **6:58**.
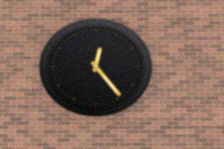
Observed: **12:24**
